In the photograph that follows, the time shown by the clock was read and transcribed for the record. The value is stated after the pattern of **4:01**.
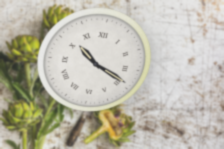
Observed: **10:19**
